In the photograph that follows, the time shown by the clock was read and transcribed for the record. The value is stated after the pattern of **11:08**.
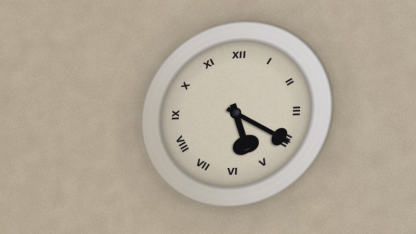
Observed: **5:20**
